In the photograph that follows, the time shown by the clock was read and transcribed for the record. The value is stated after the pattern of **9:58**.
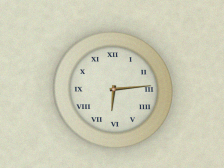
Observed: **6:14**
